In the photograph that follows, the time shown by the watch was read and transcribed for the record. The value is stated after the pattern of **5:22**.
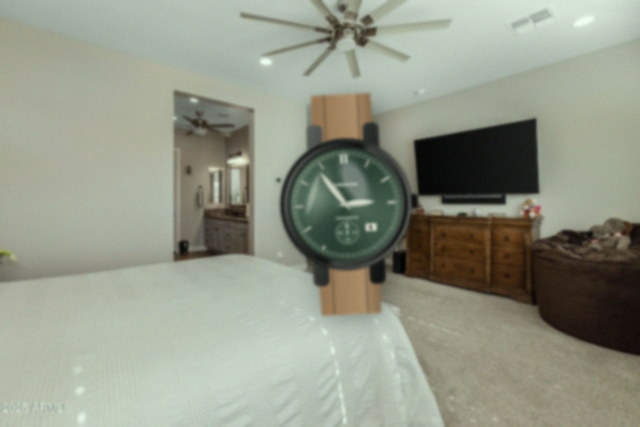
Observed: **2:54**
